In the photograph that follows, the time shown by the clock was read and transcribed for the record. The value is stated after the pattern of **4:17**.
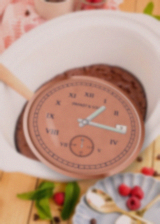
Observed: **1:16**
